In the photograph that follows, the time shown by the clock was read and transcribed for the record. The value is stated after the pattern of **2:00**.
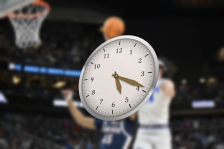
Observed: **5:19**
